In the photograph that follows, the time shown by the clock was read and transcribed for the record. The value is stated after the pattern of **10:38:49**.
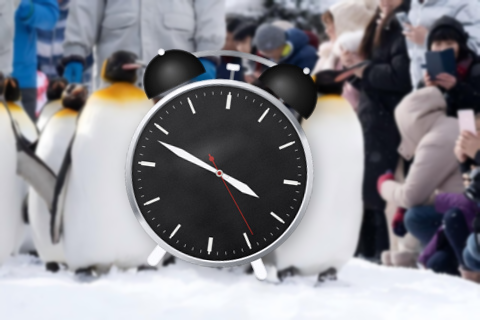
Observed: **3:48:24**
